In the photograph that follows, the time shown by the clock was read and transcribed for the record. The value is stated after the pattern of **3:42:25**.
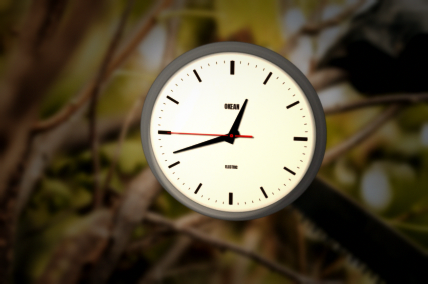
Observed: **12:41:45**
